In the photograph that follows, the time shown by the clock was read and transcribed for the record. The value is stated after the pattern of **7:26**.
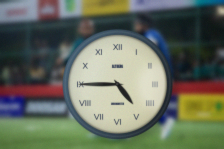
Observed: **4:45**
